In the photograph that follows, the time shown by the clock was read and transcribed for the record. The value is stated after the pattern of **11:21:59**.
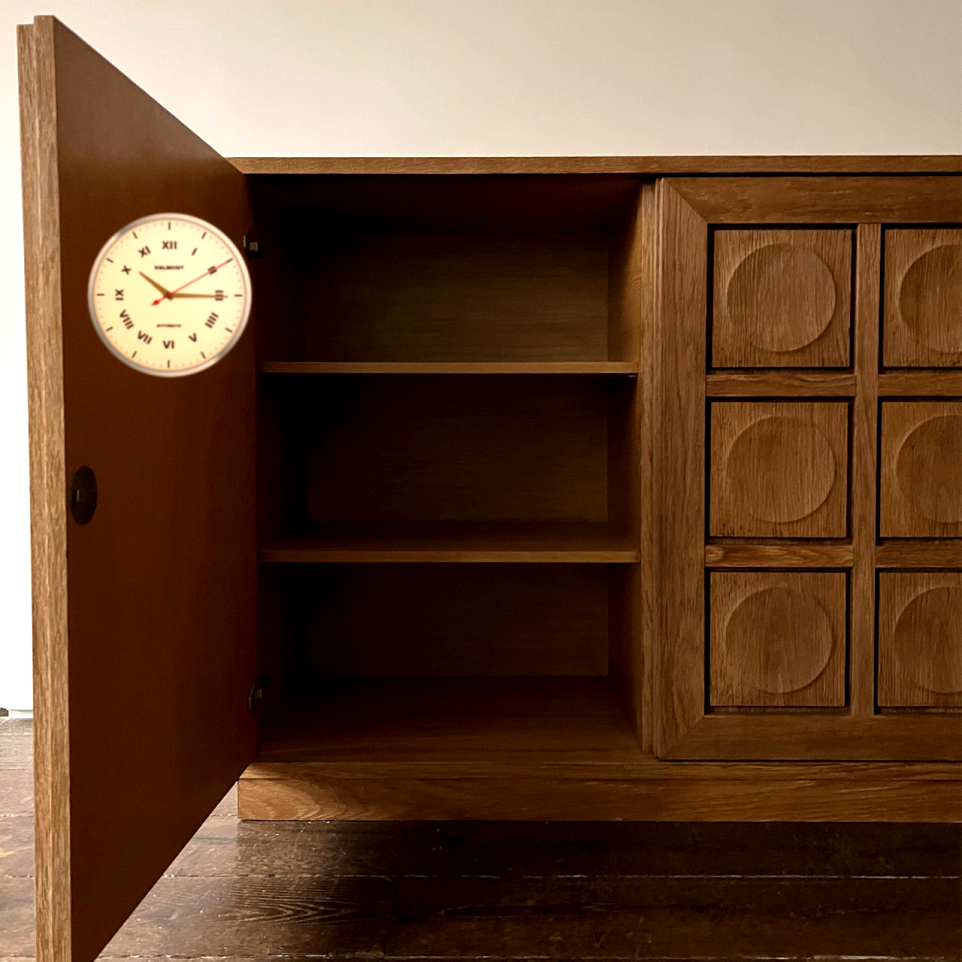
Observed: **10:15:10**
